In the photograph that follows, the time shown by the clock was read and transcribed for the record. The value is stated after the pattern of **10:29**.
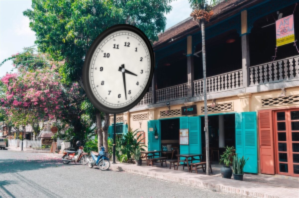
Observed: **3:27**
